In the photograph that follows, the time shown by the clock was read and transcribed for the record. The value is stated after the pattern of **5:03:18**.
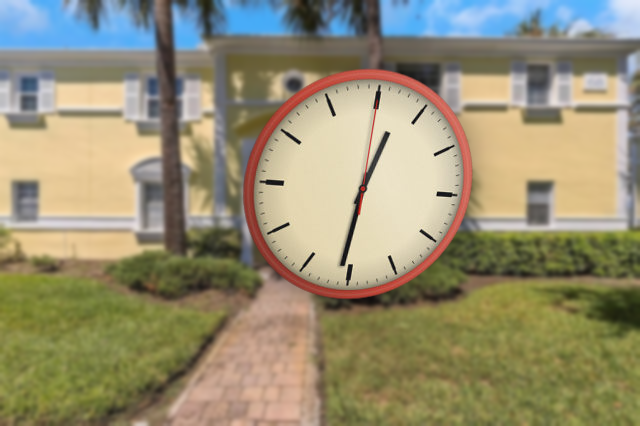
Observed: **12:31:00**
